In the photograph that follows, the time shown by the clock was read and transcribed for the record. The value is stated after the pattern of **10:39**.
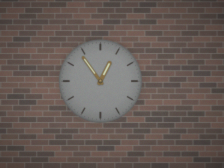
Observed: **12:54**
